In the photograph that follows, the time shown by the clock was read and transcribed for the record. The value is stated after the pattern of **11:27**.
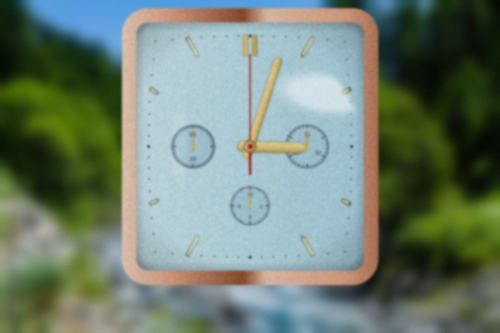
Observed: **3:03**
